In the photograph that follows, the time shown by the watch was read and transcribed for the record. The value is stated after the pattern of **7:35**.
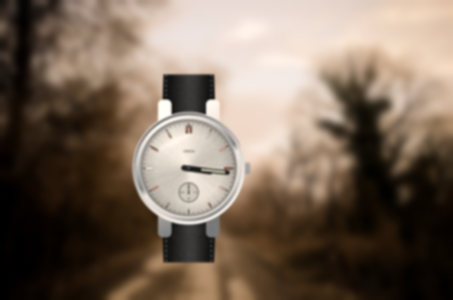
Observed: **3:16**
